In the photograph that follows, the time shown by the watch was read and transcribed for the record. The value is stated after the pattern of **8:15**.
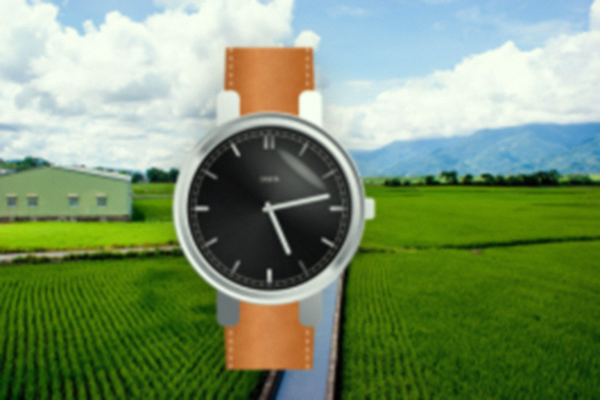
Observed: **5:13**
